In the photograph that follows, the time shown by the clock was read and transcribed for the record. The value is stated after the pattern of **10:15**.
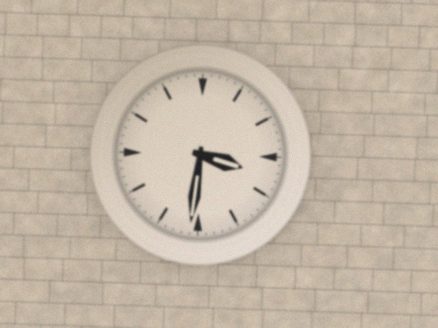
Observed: **3:31**
